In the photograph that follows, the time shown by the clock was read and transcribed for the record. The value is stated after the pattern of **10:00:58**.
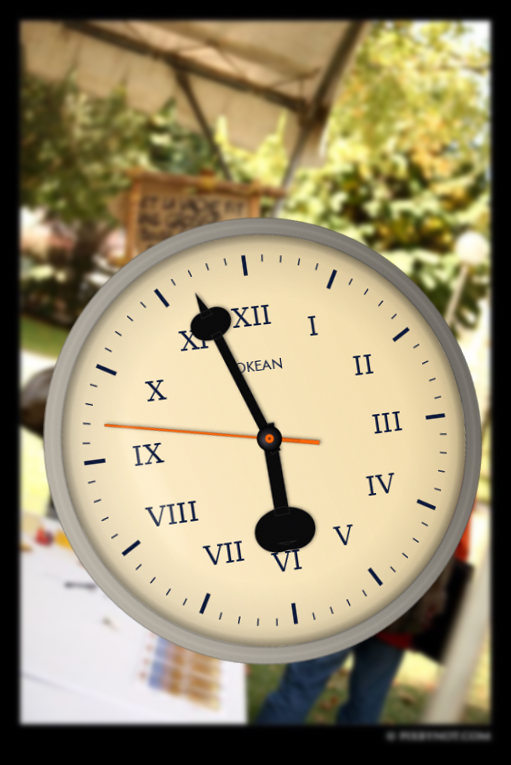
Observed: **5:56:47**
